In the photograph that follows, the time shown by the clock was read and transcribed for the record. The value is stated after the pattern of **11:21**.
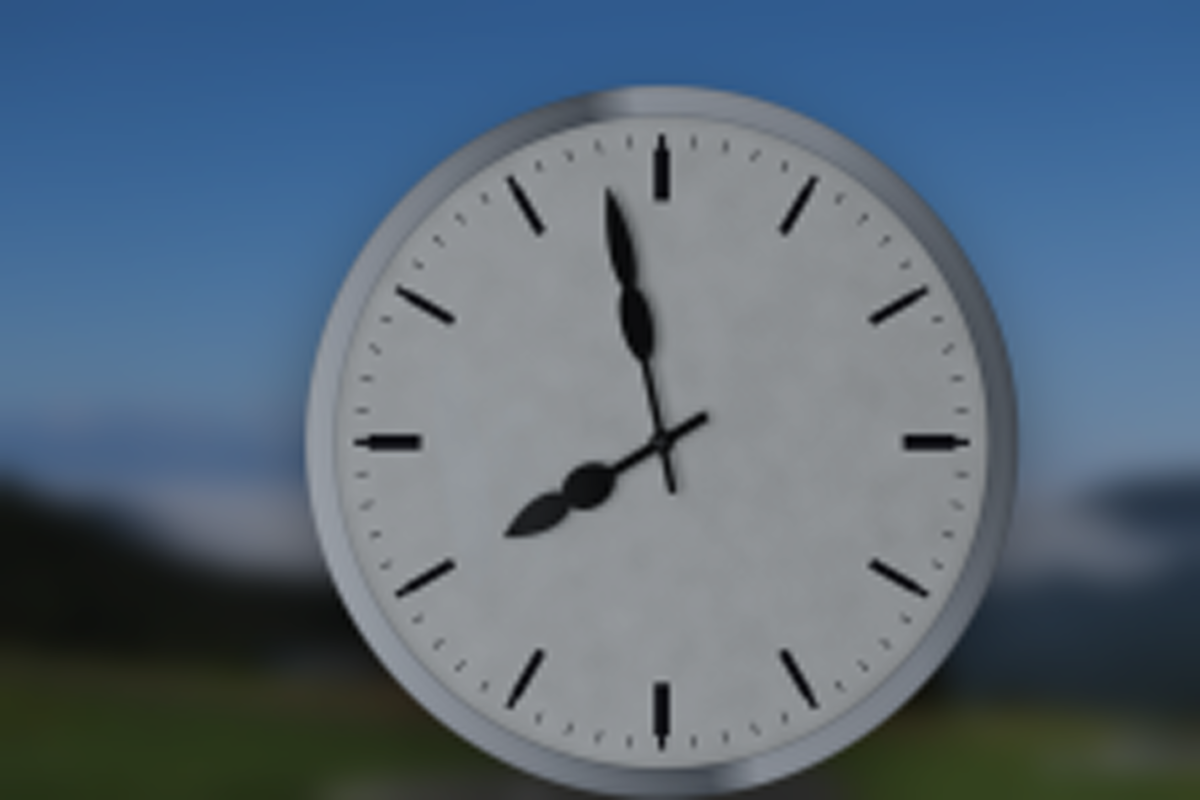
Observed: **7:58**
